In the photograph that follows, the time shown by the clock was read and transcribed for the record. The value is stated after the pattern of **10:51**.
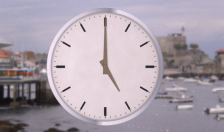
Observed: **5:00**
